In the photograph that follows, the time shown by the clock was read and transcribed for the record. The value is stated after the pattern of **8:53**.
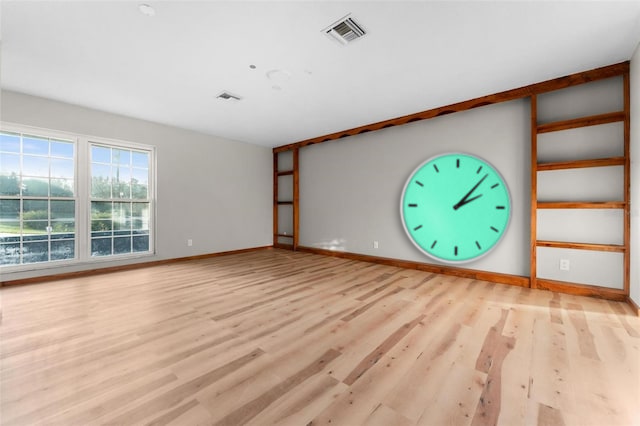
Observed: **2:07**
